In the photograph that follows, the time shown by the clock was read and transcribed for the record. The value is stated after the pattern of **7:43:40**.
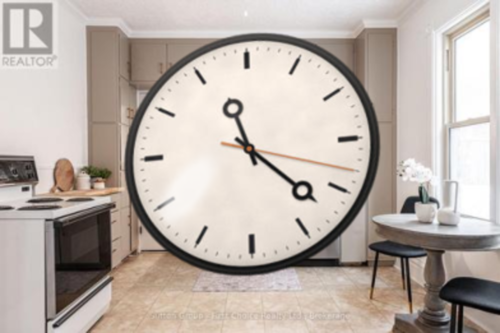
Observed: **11:22:18**
